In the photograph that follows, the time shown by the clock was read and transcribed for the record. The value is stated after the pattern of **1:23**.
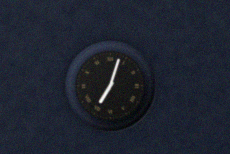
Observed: **7:03**
